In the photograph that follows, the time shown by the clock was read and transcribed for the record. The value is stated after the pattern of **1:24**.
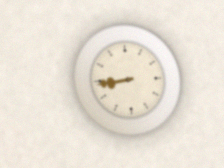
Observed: **8:44**
